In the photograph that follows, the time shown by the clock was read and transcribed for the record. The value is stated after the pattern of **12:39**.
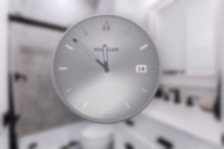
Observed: **11:52**
